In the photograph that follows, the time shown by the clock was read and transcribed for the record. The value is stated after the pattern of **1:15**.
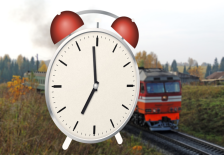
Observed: **6:59**
